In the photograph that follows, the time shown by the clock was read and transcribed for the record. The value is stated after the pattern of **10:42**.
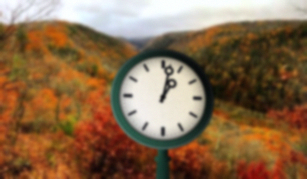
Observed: **1:02**
